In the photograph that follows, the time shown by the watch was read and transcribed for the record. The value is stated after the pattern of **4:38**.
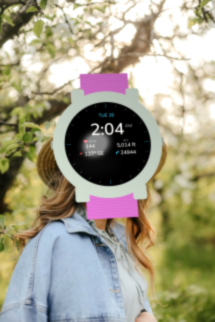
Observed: **2:04**
